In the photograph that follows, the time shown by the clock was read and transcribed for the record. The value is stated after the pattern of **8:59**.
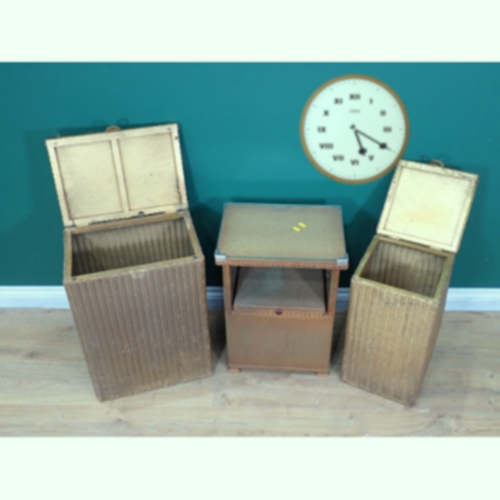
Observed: **5:20**
